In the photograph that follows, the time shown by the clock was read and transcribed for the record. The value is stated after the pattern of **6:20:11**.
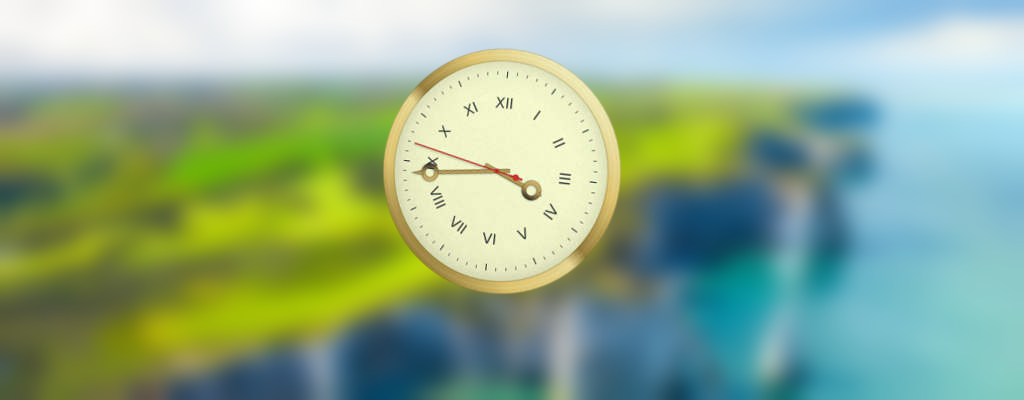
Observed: **3:43:47**
